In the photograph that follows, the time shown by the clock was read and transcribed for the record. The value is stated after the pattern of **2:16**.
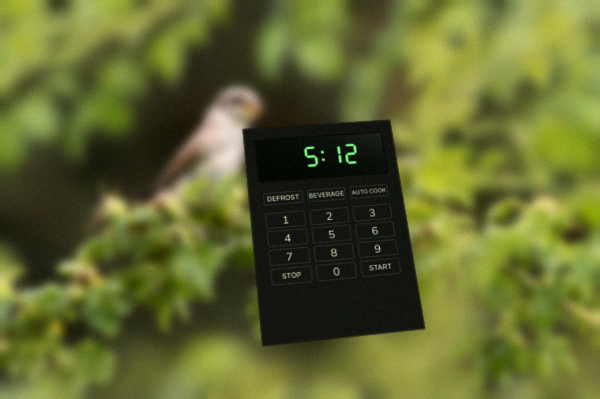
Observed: **5:12**
